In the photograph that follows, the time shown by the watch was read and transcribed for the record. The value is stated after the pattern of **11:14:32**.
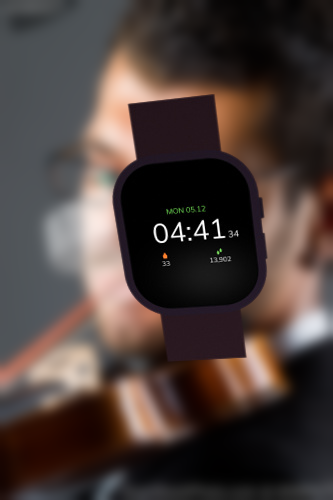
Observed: **4:41:34**
